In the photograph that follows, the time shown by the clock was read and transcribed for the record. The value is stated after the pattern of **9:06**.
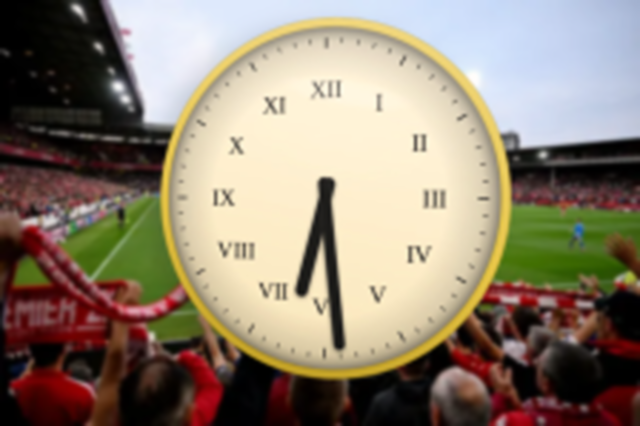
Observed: **6:29**
